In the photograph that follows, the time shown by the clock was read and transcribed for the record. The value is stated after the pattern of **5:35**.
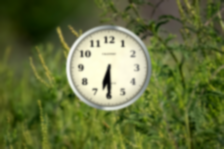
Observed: **6:30**
